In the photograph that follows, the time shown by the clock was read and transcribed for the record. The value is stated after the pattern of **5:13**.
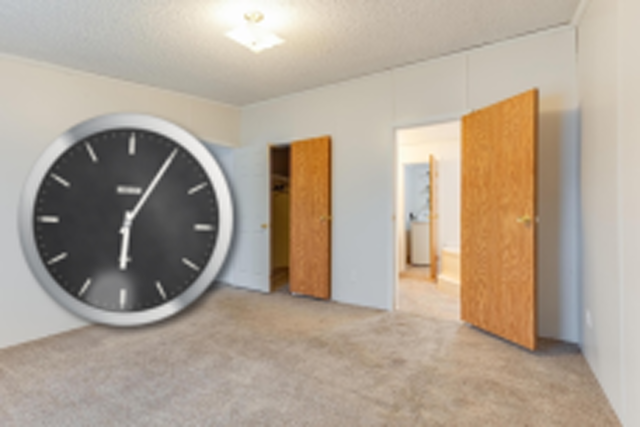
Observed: **6:05**
